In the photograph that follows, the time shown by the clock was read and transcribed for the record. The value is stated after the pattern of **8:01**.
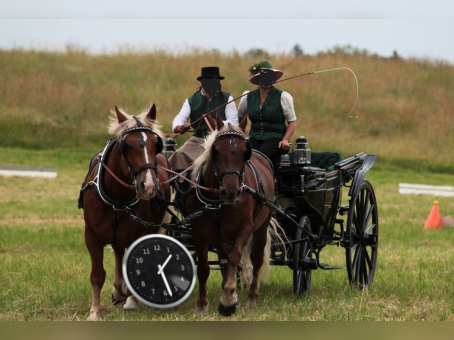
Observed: **1:28**
